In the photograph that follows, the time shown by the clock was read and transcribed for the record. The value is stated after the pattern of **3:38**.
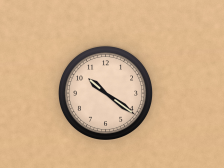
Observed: **10:21**
